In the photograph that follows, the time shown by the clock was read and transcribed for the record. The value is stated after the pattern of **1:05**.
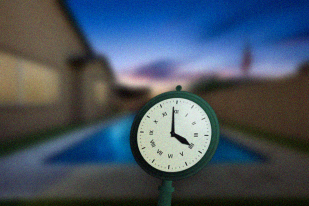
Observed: **3:59**
